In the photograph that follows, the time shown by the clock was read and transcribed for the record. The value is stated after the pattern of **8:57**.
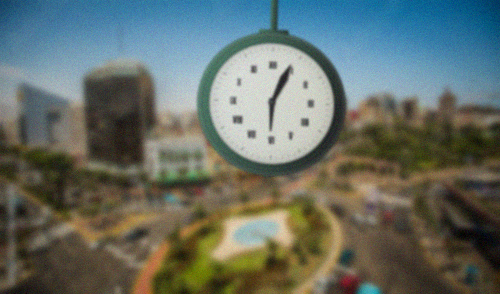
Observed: **6:04**
